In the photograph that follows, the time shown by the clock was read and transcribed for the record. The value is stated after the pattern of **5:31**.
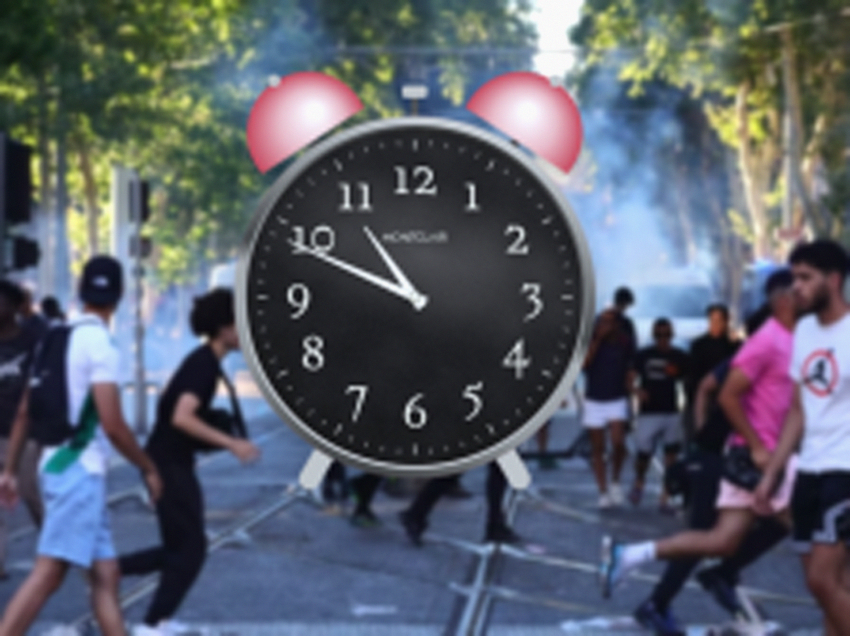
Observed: **10:49**
